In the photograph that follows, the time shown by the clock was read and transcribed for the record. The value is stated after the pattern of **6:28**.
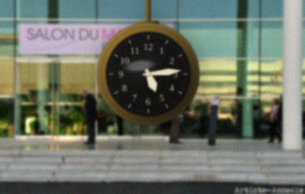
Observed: **5:14**
